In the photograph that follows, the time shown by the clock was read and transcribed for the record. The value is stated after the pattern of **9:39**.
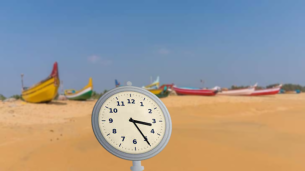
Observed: **3:25**
